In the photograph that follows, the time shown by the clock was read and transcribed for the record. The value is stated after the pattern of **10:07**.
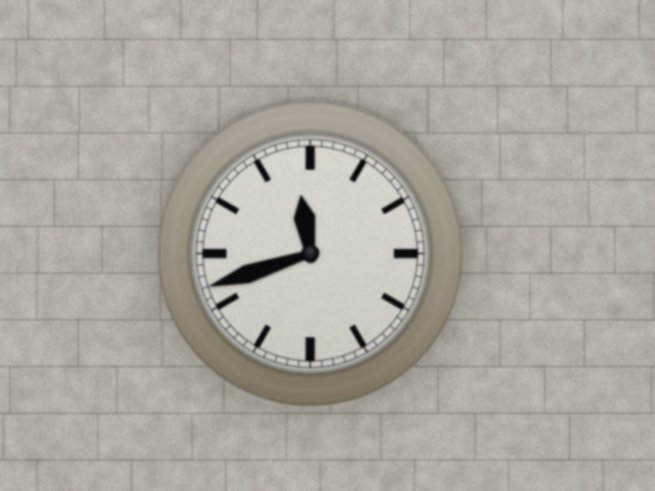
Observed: **11:42**
